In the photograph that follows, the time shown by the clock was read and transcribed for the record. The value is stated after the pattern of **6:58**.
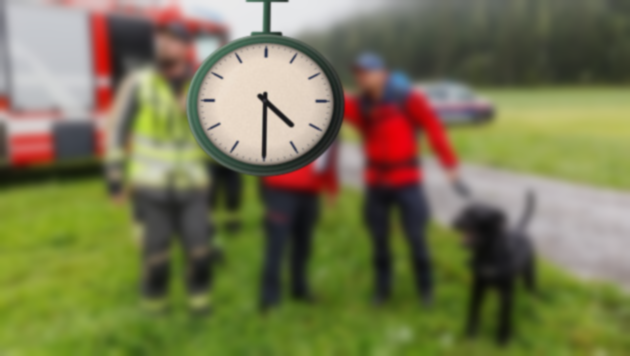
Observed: **4:30**
